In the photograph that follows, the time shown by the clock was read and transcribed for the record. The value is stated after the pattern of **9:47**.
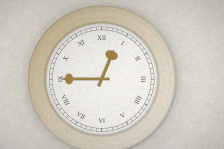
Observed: **12:45**
